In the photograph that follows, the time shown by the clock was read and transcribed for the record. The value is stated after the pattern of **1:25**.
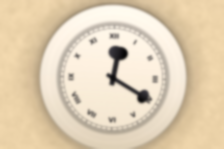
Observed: **12:20**
